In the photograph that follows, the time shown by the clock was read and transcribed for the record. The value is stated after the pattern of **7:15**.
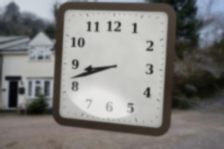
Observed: **8:42**
